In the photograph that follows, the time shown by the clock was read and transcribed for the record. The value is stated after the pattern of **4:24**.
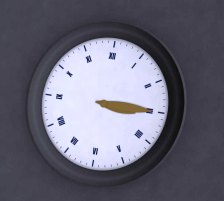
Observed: **3:15**
